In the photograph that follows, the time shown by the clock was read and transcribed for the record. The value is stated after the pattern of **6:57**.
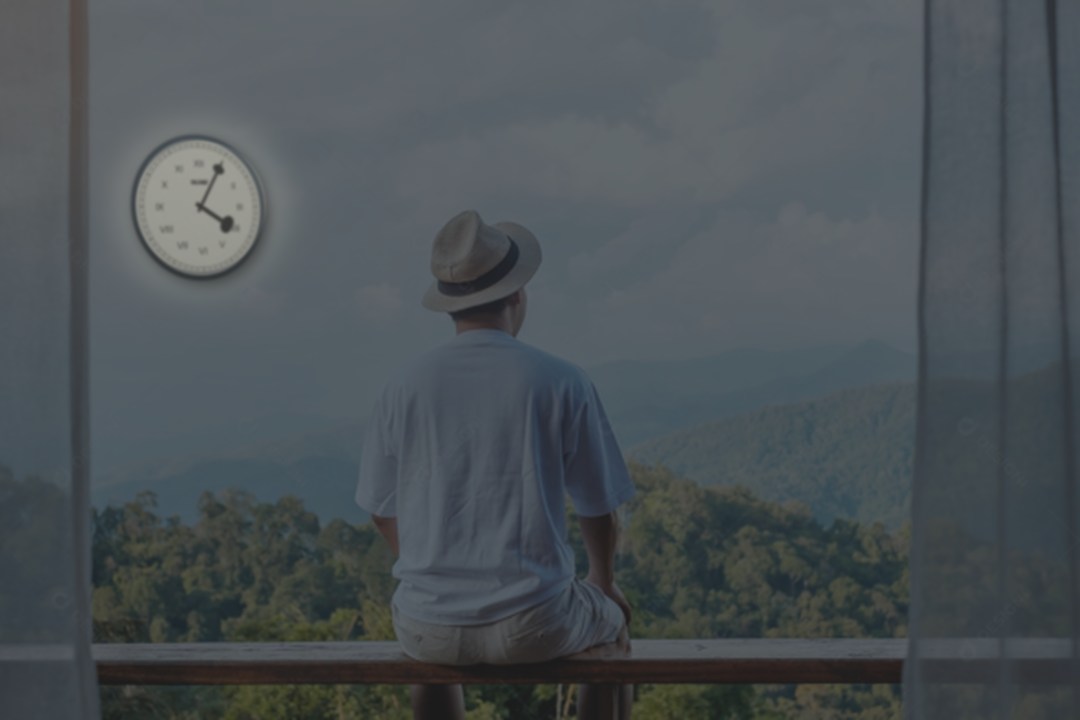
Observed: **4:05**
